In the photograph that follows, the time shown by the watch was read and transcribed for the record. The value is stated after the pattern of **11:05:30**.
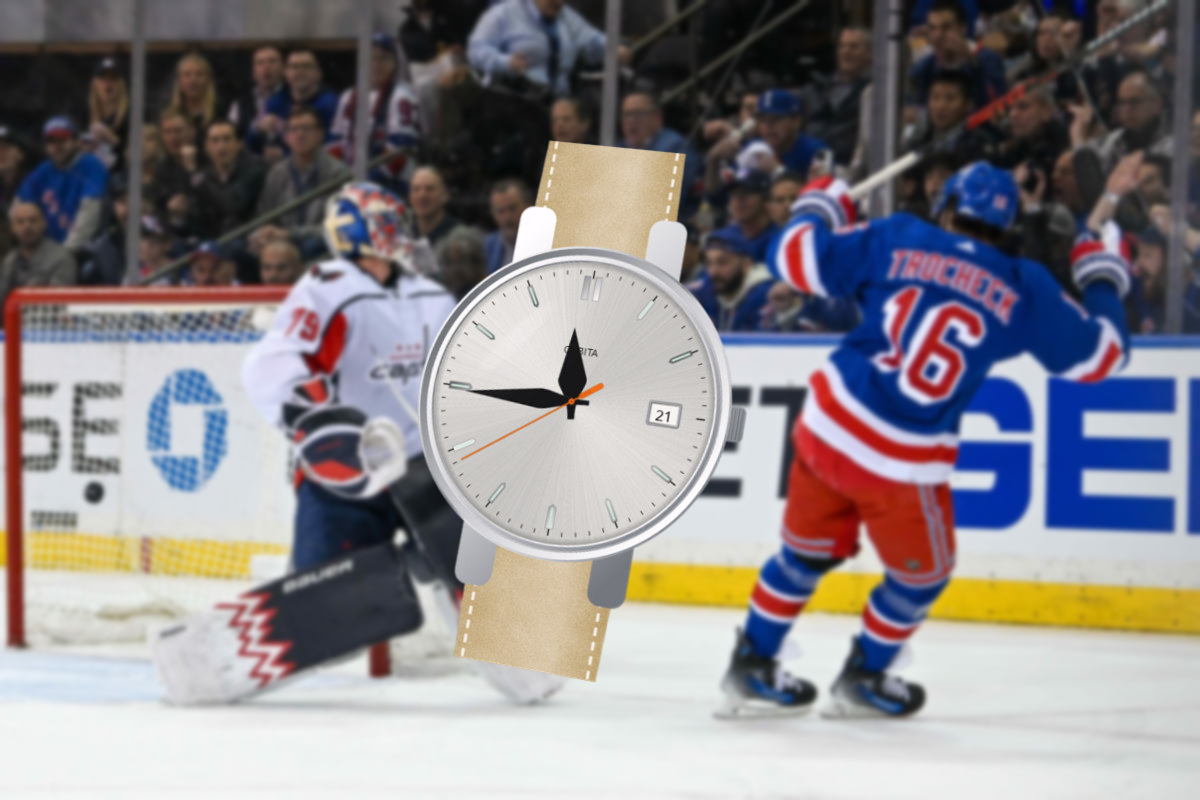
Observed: **11:44:39**
